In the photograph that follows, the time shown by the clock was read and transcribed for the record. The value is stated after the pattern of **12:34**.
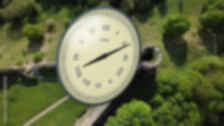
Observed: **8:11**
